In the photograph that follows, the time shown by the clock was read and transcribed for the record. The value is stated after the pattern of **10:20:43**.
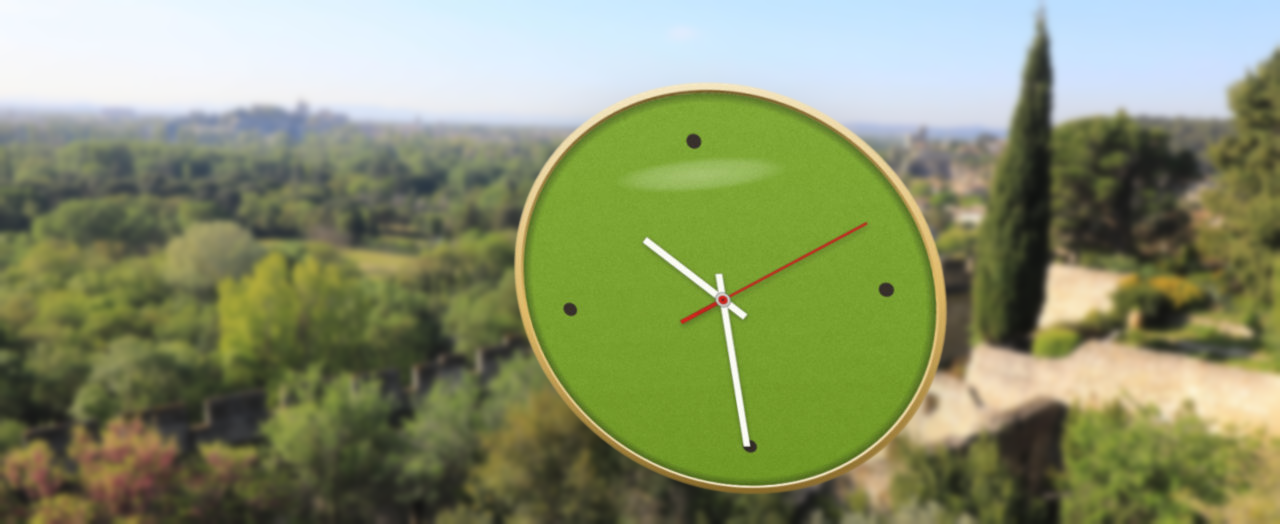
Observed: **10:30:11**
